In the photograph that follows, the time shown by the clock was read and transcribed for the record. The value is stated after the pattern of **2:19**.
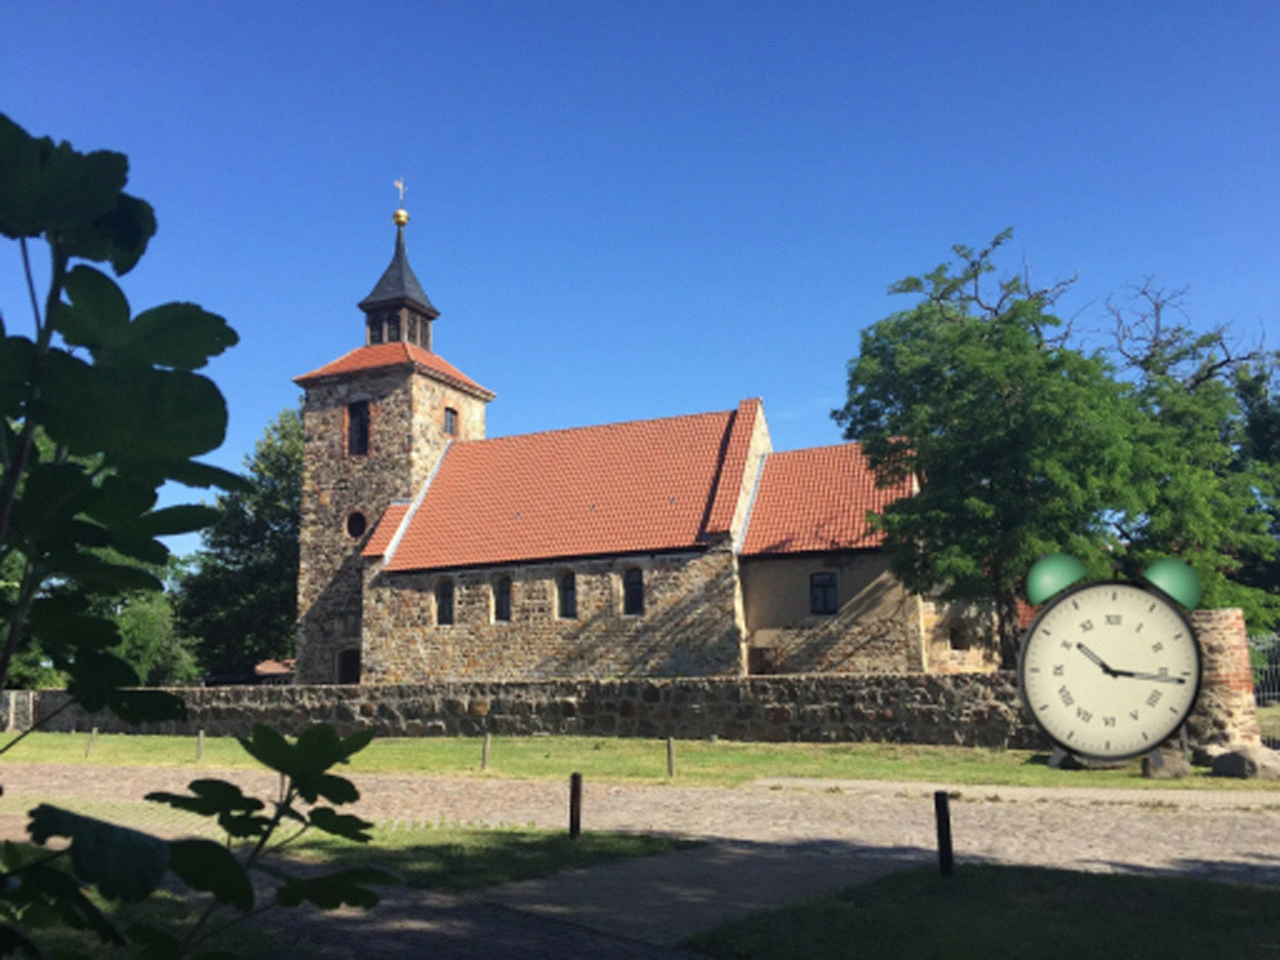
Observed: **10:16**
